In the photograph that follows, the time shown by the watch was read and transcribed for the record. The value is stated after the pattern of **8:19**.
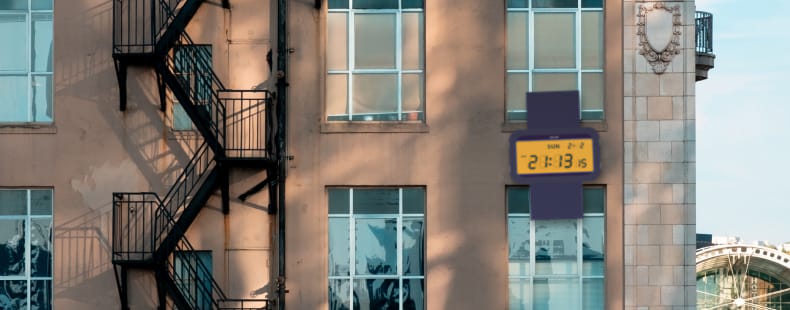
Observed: **21:13**
